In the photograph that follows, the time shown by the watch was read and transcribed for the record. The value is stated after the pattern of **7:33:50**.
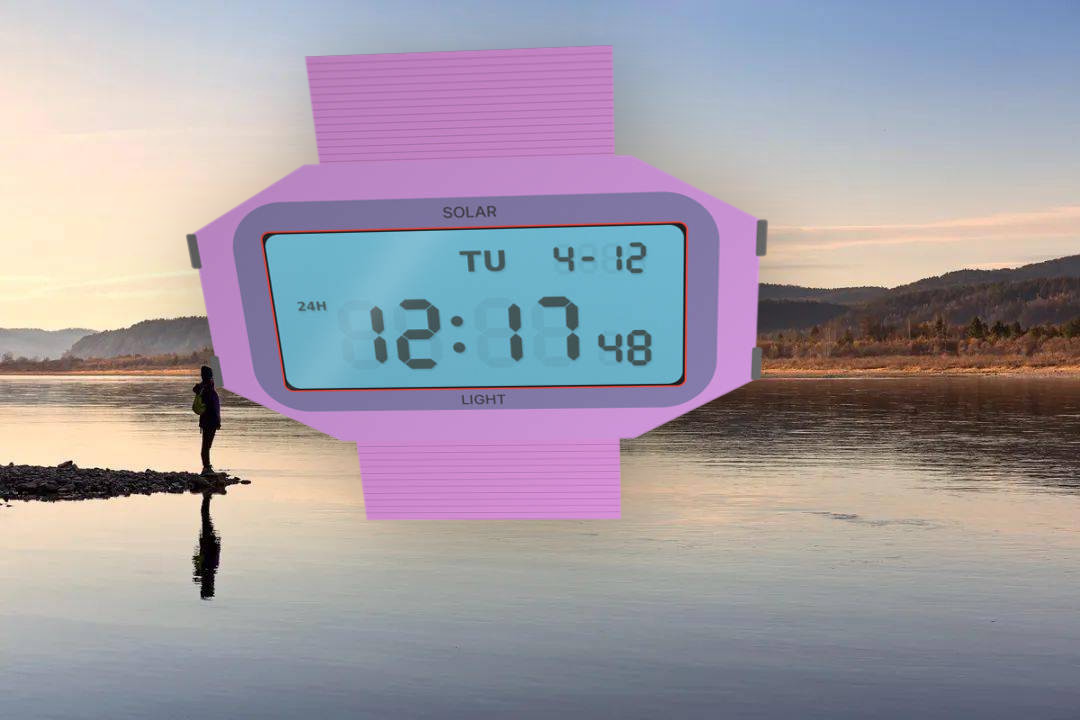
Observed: **12:17:48**
